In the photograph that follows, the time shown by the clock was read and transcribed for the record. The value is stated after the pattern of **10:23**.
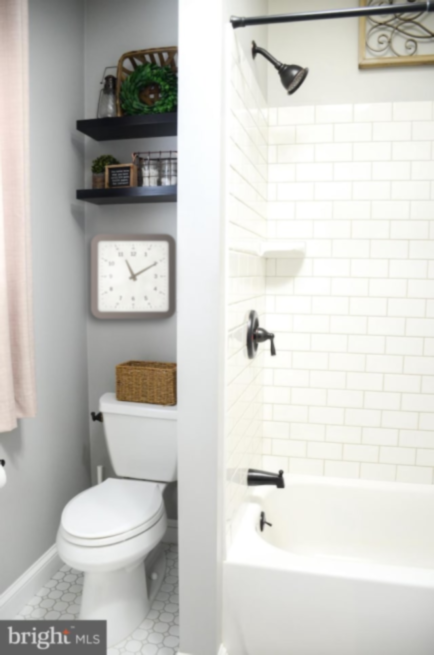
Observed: **11:10**
